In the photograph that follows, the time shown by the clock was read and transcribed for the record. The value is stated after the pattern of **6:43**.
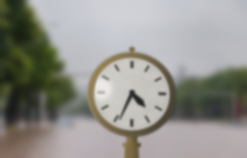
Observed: **4:34**
